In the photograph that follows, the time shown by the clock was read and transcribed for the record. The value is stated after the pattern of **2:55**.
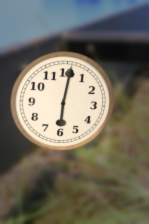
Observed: **6:01**
